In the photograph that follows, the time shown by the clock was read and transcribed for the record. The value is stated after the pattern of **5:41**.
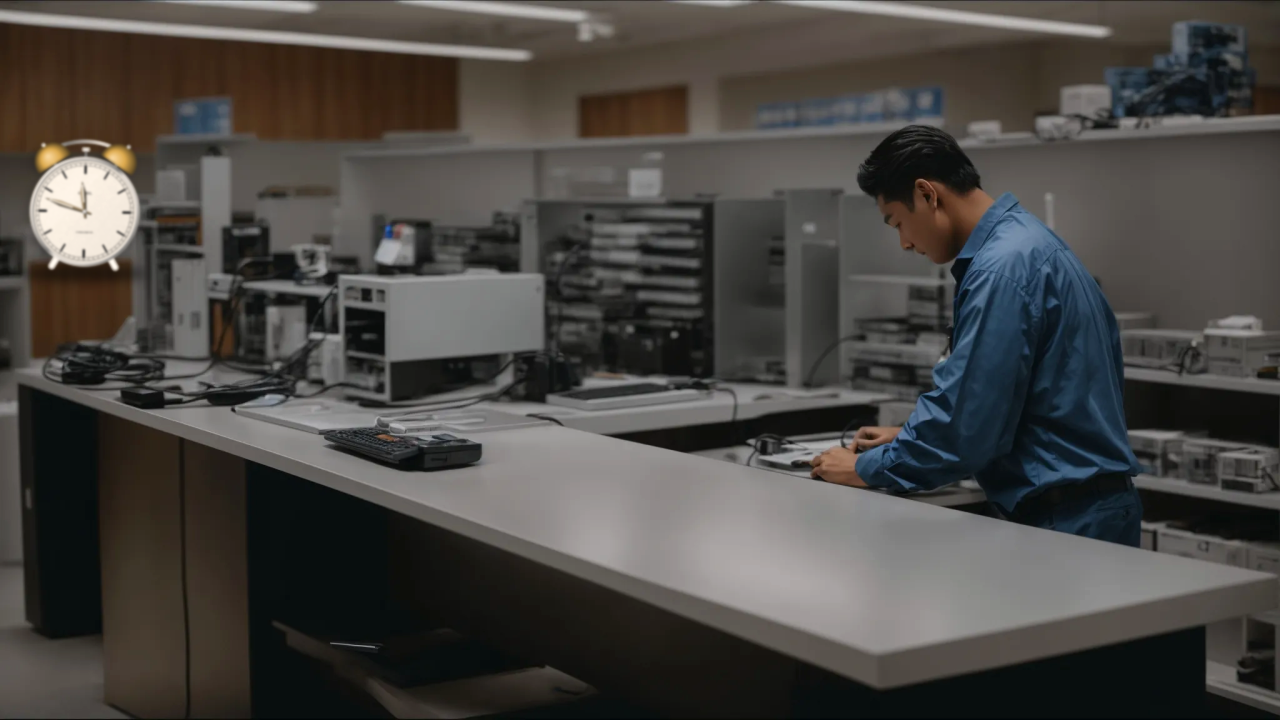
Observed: **11:48**
